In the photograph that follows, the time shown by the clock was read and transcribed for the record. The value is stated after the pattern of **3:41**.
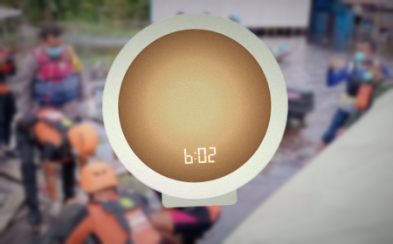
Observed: **6:02**
